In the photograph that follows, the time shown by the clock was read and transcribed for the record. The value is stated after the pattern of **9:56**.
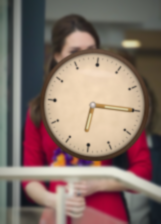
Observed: **6:15**
